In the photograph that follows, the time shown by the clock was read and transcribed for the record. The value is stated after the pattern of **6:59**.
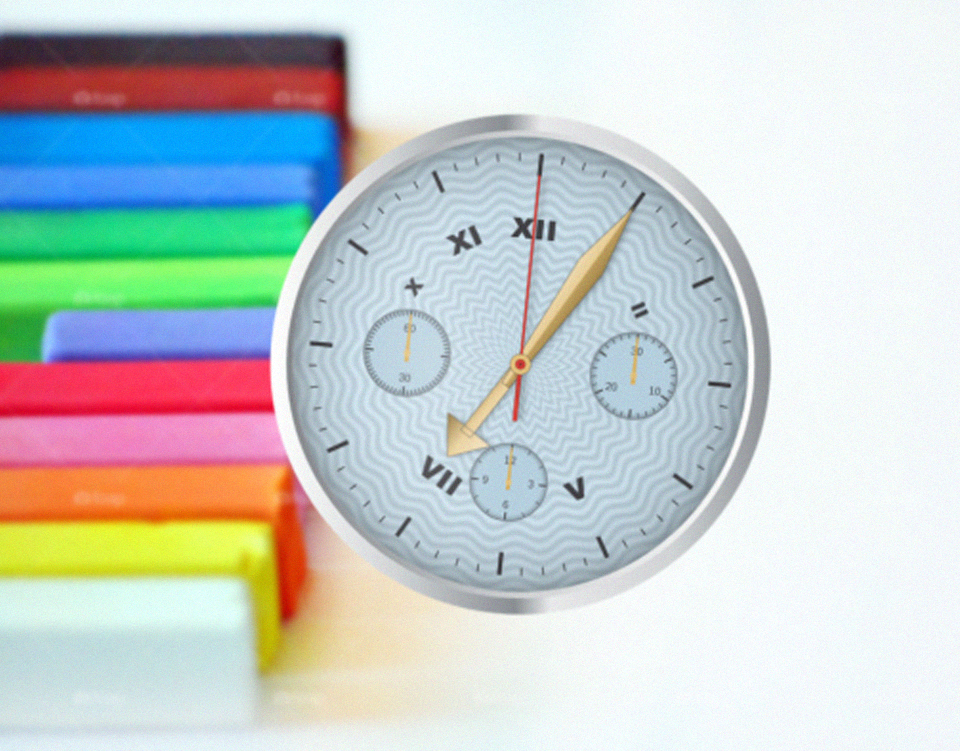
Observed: **7:05**
